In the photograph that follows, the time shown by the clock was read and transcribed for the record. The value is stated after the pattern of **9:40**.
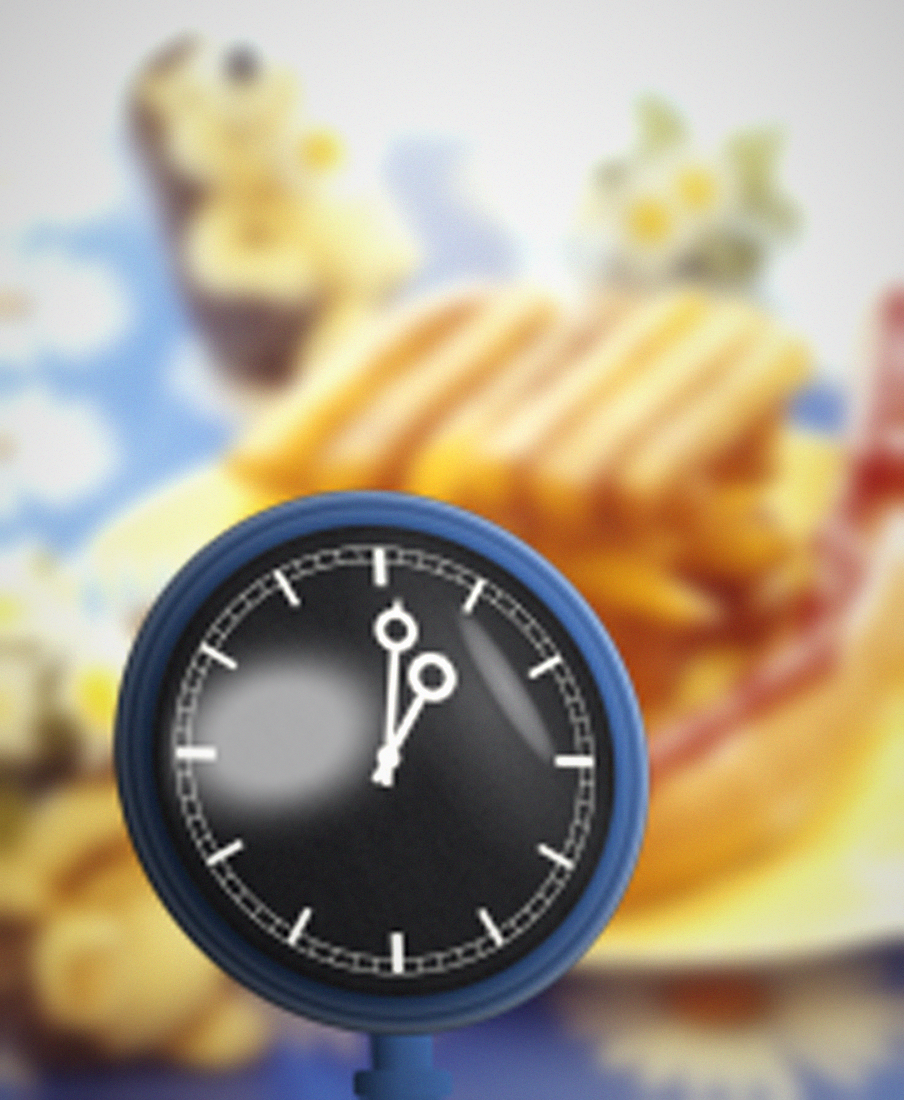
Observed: **1:01**
